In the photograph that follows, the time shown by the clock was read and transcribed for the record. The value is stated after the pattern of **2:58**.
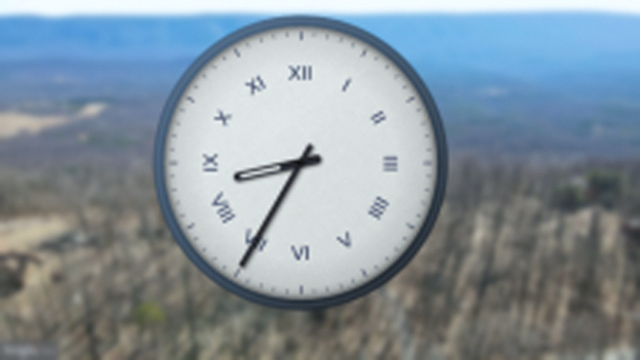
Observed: **8:35**
